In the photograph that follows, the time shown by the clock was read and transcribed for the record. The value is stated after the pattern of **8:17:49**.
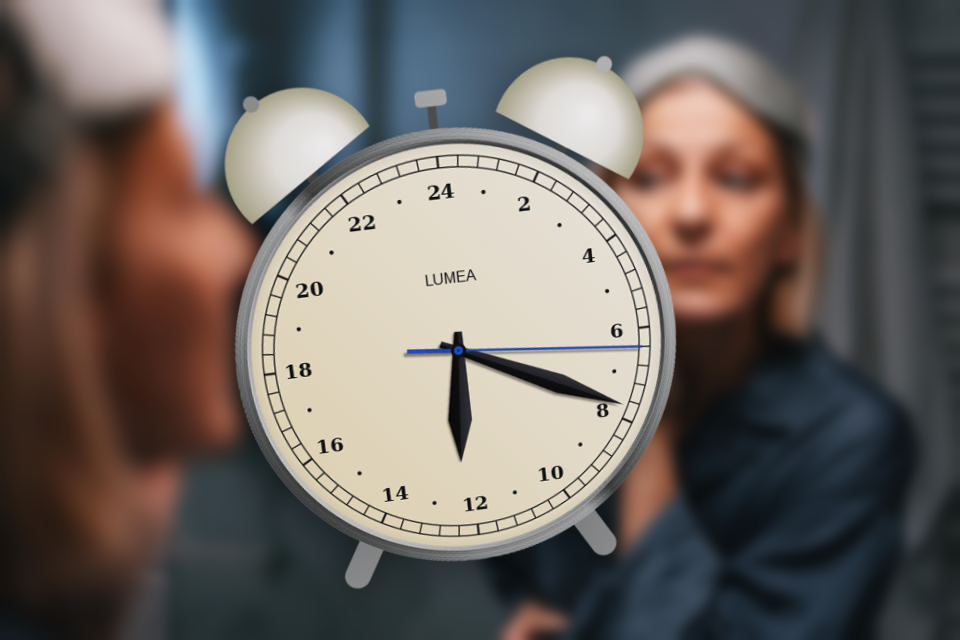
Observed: **12:19:16**
